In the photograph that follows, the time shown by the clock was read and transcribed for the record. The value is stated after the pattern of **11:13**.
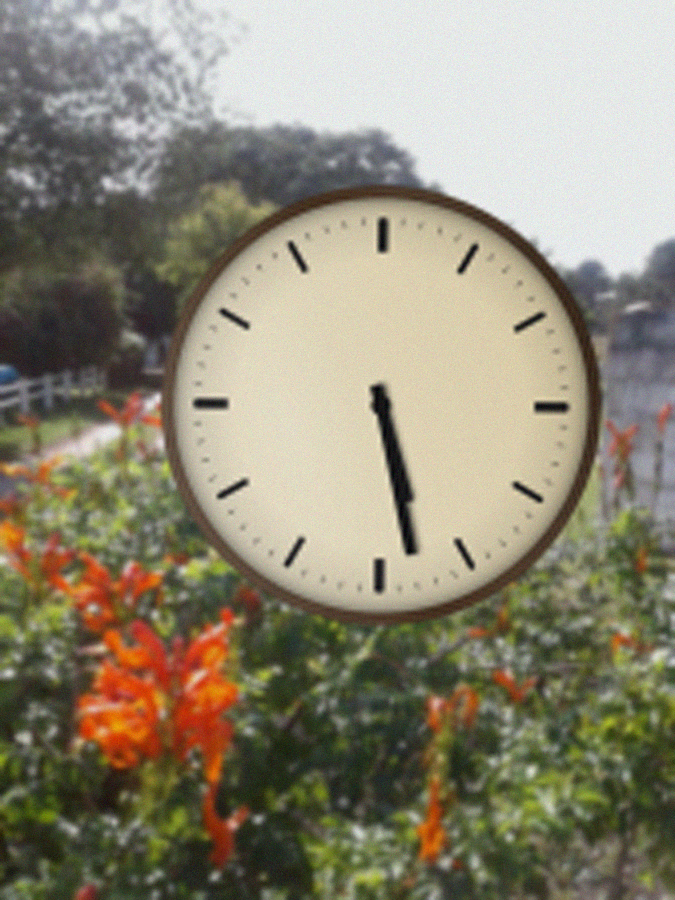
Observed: **5:28**
